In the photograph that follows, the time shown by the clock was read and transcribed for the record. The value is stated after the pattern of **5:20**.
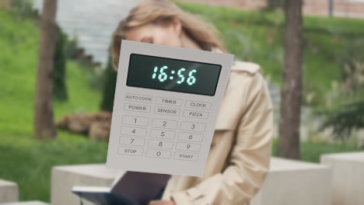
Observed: **16:56**
